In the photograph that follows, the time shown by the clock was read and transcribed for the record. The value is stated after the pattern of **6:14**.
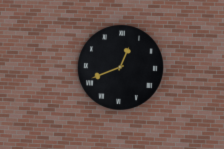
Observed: **12:41**
